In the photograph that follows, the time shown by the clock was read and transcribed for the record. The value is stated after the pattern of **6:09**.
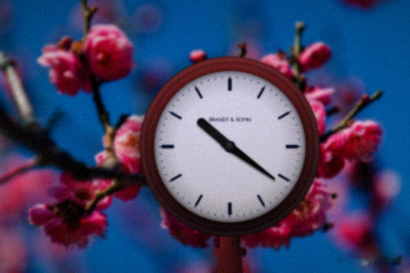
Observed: **10:21**
